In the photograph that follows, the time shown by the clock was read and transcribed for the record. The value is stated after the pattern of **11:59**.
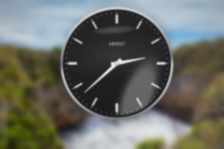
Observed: **2:38**
